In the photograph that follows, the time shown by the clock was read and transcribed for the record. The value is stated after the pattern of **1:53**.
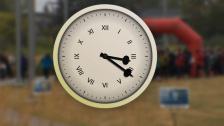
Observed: **3:21**
